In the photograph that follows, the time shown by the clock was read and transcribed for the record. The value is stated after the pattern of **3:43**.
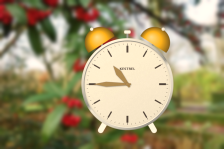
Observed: **10:45**
